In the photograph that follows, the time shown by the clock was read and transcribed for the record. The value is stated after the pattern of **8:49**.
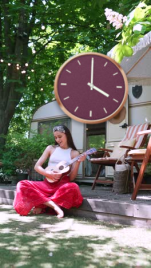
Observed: **4:00**
